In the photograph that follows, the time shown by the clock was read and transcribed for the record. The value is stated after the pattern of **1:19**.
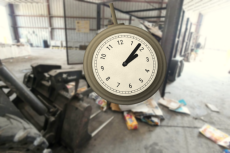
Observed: **2:08**
